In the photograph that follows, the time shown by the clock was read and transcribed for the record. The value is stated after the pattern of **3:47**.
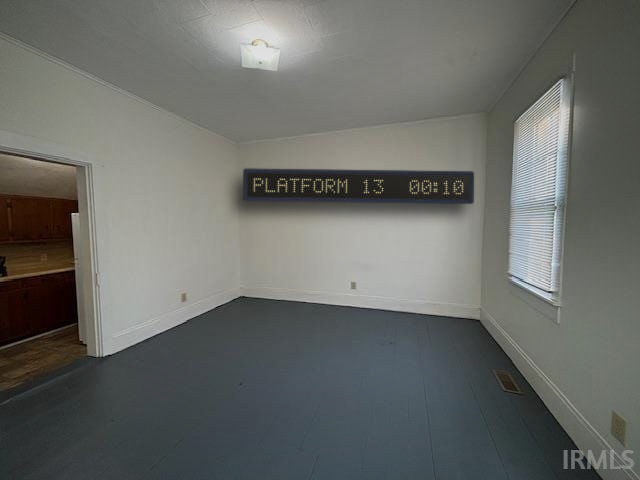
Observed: **0:10**
